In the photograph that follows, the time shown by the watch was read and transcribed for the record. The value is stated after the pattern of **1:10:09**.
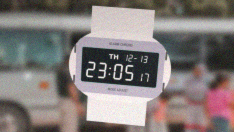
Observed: **23:05:17**
